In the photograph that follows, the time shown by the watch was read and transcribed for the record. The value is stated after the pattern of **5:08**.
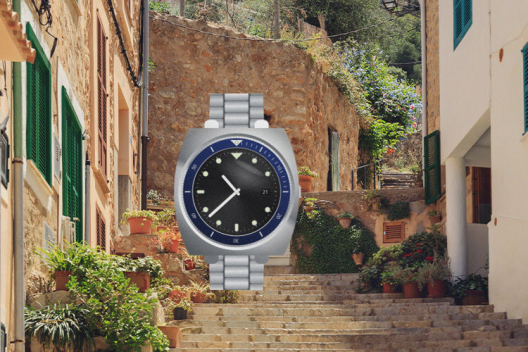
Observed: **10:38**
